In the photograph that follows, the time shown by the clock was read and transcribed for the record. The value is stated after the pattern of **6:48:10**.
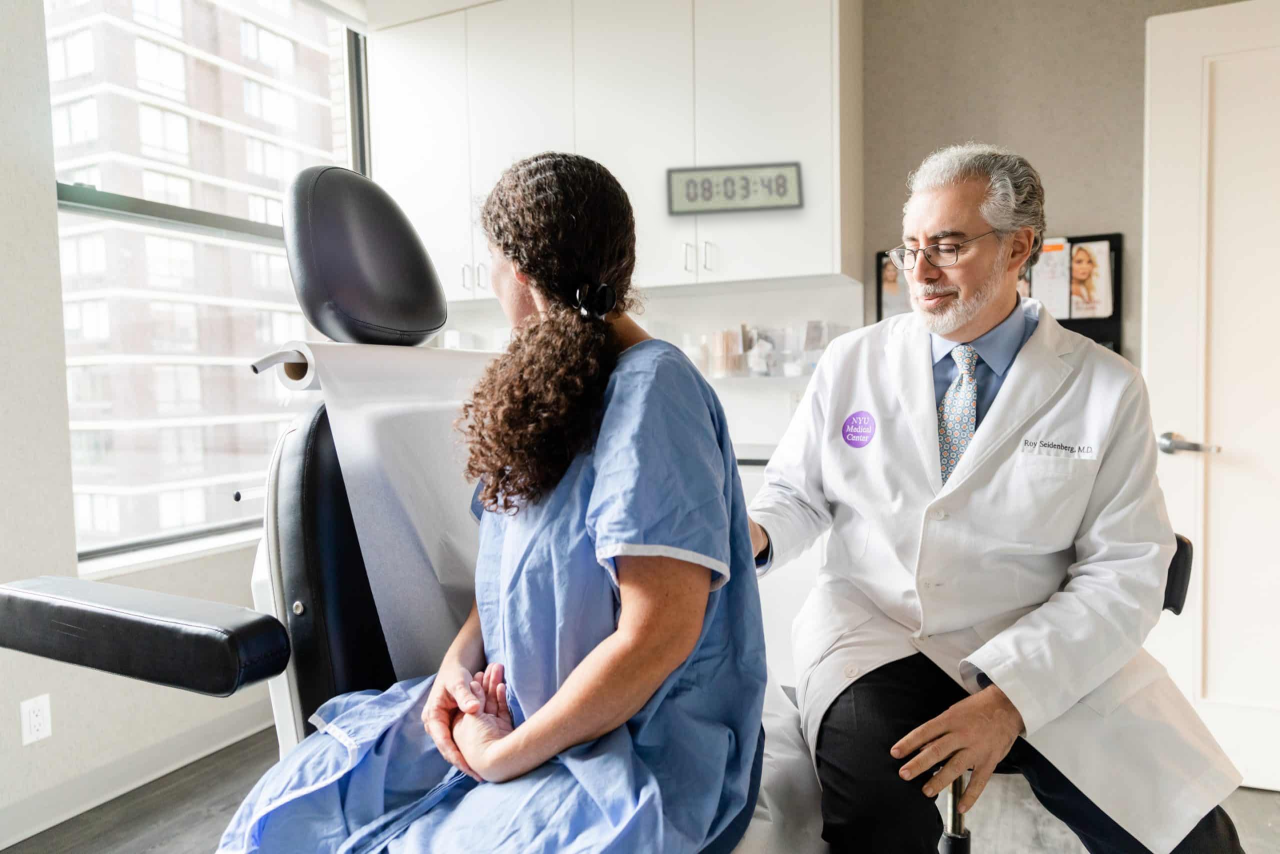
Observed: **8:03:48**
